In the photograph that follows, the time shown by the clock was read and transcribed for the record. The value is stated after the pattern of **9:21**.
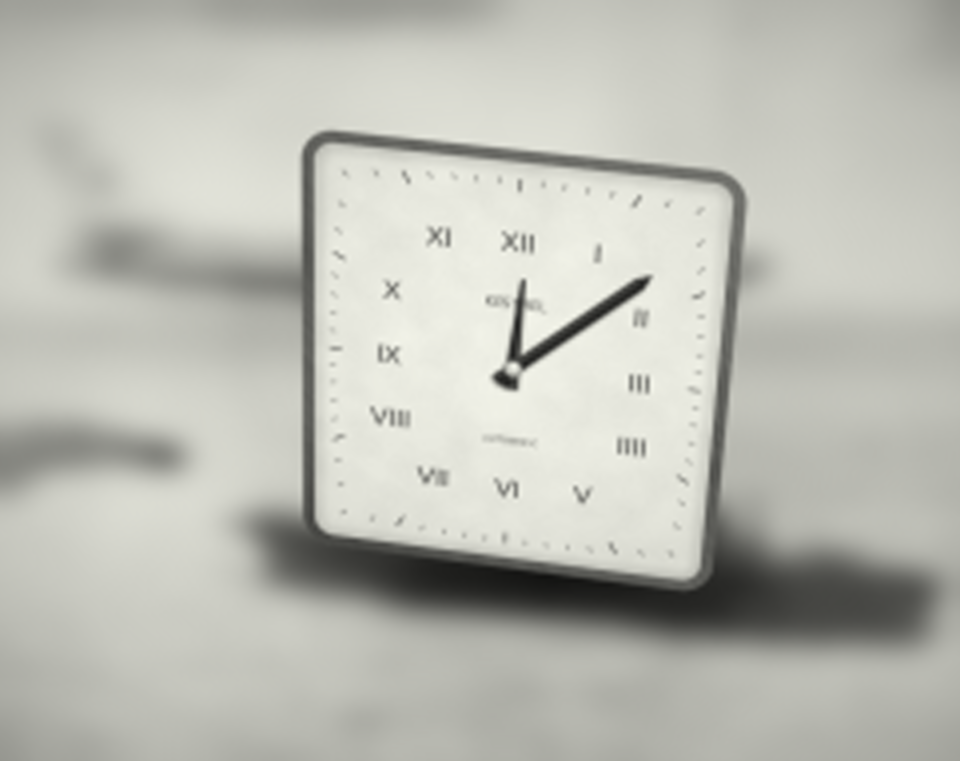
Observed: **12:08**
